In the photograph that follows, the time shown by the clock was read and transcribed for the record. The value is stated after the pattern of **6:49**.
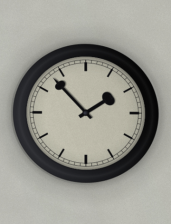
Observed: **1:53**
